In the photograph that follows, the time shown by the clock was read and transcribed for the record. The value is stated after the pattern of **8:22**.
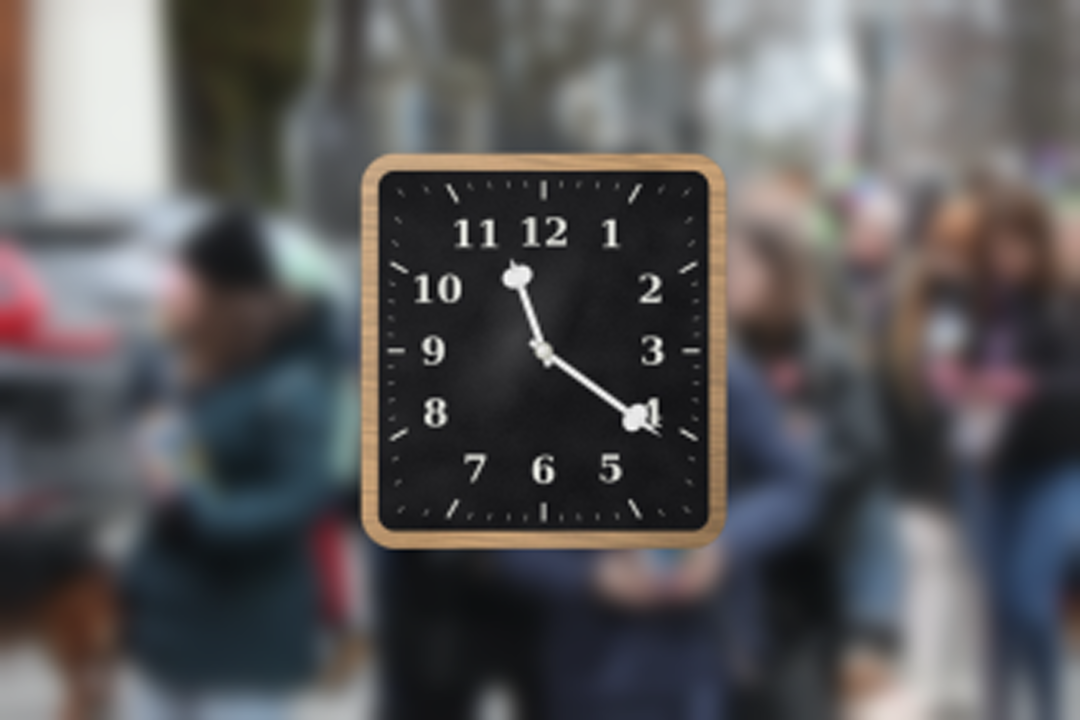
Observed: **11:21**
